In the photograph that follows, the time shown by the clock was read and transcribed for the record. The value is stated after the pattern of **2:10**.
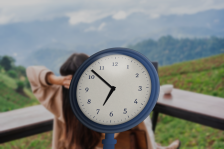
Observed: **6:52**
